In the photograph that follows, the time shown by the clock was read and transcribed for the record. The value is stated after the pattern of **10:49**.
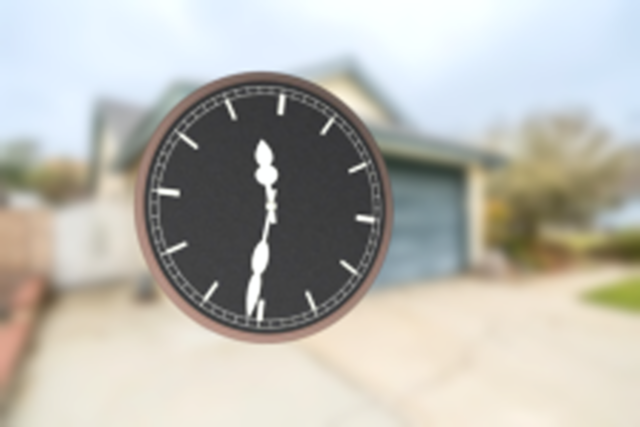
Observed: **11:31**
